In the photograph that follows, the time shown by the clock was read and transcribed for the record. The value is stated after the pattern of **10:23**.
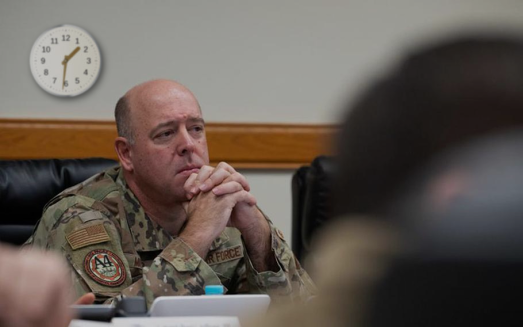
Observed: **1:31**
